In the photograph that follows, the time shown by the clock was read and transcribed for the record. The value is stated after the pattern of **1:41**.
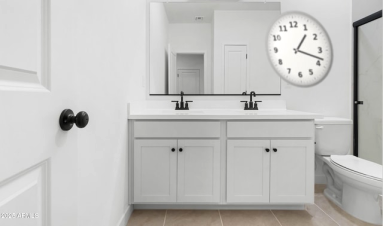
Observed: **1:18**
